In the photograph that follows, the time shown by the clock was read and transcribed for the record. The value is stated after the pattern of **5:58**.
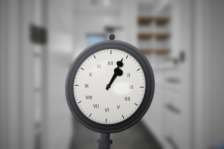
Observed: **1:04**
